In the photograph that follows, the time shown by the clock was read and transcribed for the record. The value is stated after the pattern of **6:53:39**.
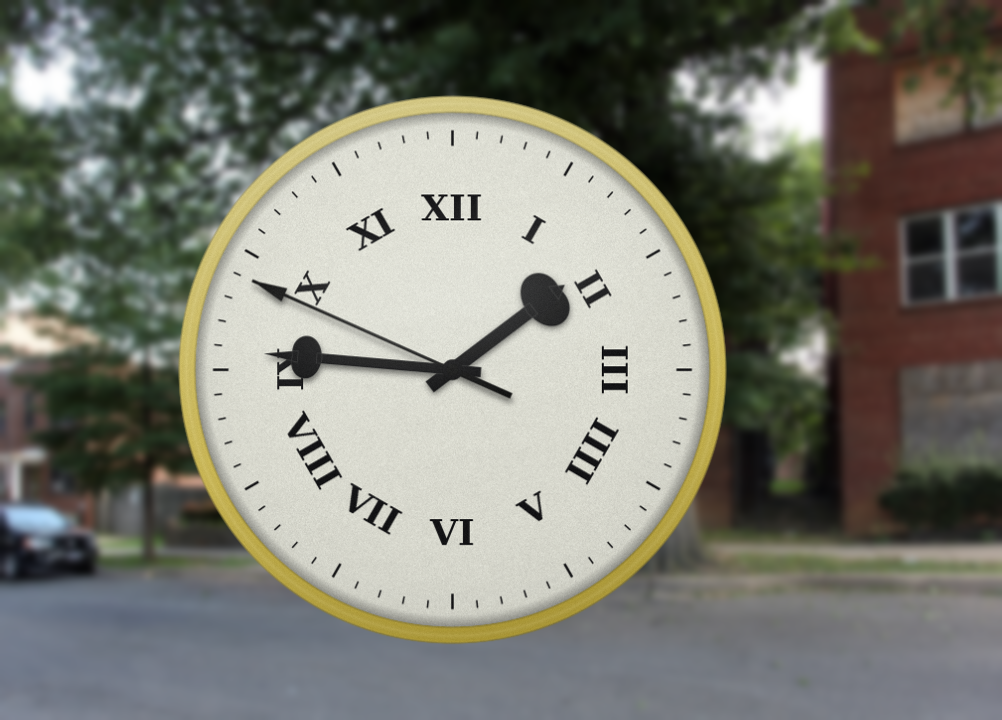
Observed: **1:45:49**
